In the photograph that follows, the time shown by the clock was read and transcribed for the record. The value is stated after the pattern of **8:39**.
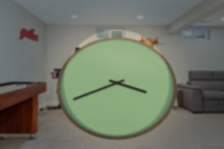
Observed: **3:41**
